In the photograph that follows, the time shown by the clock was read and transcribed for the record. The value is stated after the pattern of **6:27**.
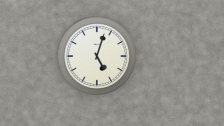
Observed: **5:03**
